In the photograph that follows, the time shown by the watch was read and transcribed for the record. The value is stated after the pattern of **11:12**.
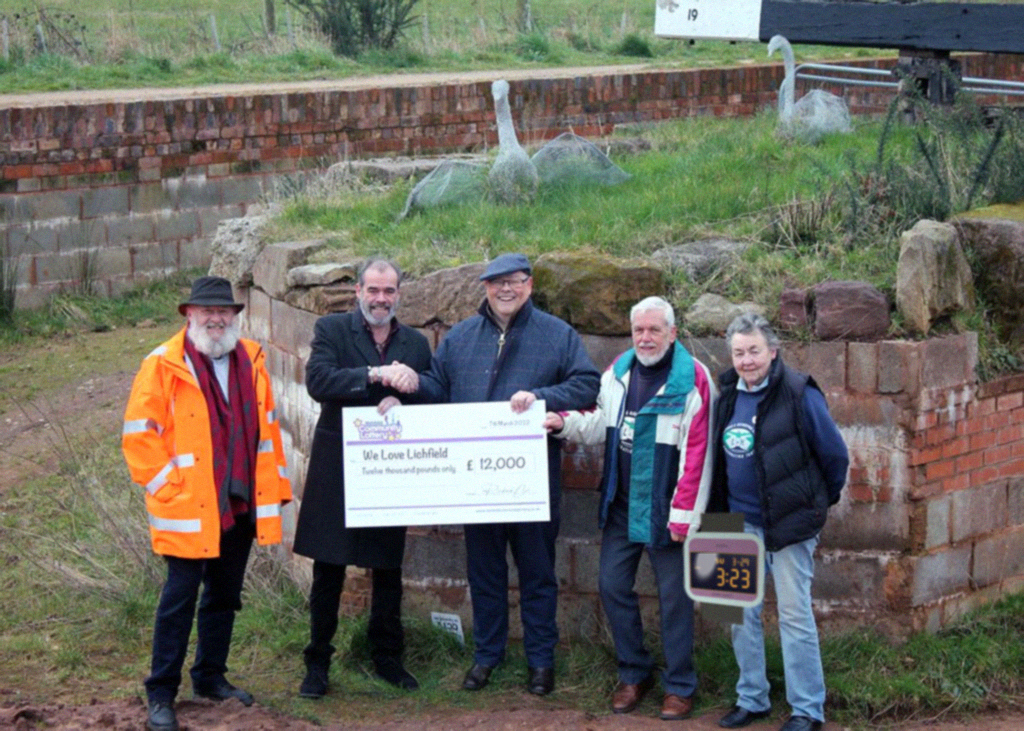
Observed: **3:23**
